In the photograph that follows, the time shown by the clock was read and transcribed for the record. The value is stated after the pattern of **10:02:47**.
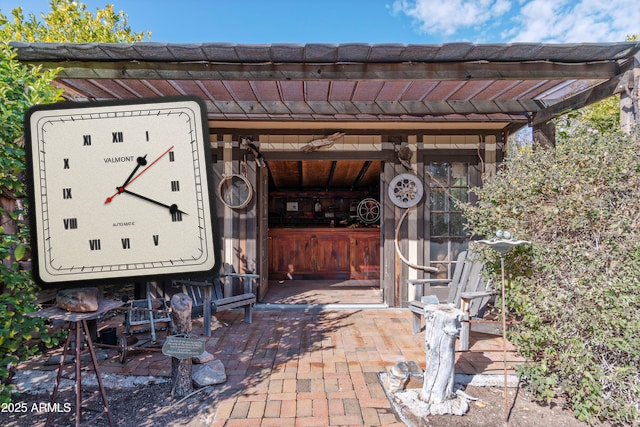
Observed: **1:19:09**
